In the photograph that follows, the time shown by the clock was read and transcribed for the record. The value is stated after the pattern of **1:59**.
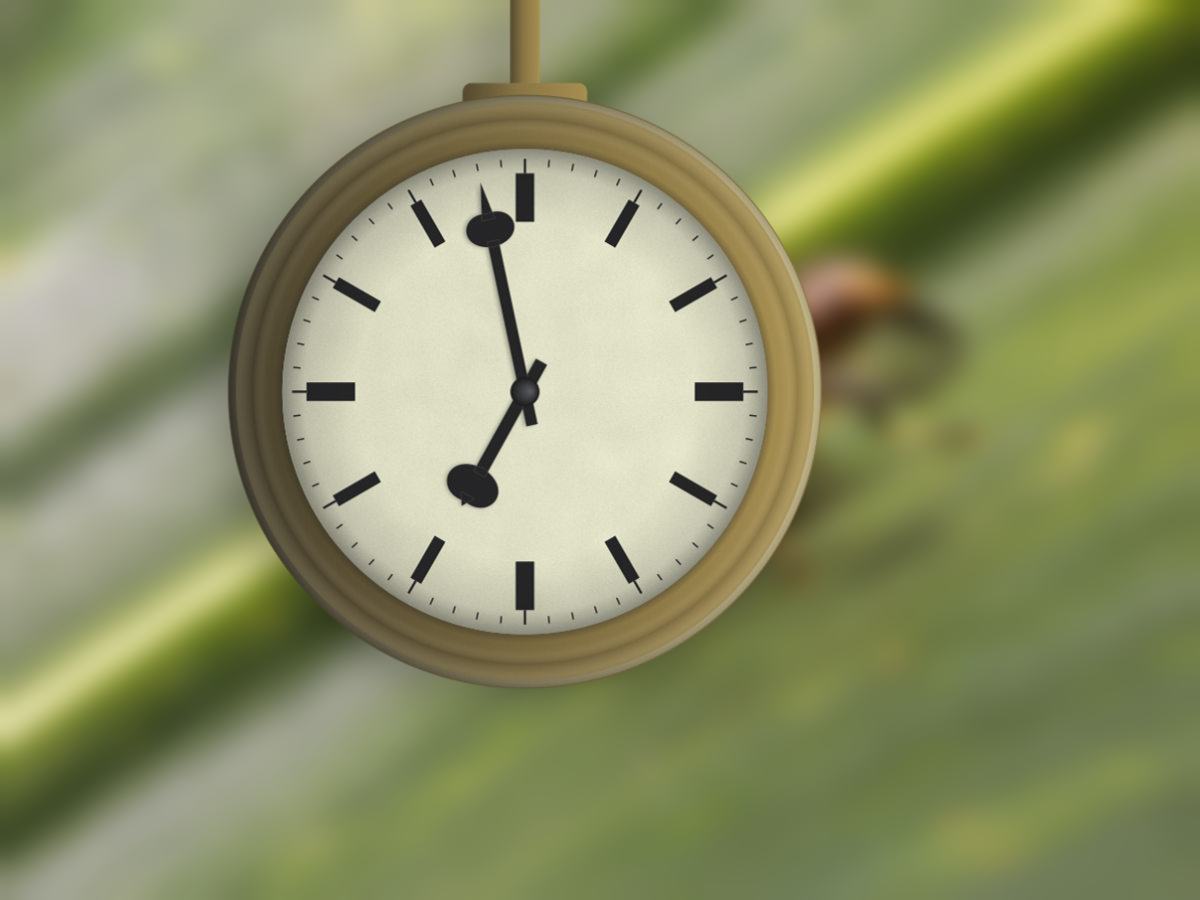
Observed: **6:58**
